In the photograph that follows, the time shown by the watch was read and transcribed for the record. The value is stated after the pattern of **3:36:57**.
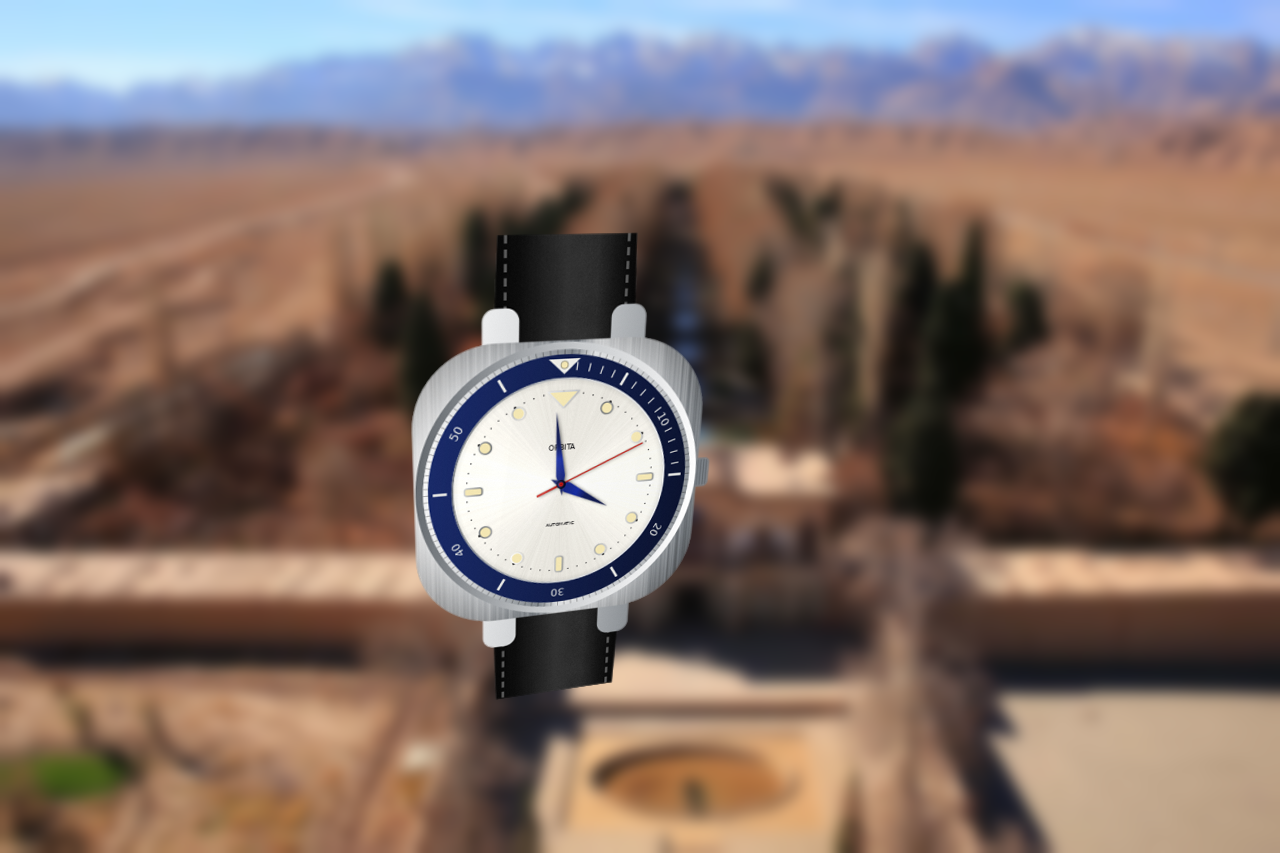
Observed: **3:59:11**
